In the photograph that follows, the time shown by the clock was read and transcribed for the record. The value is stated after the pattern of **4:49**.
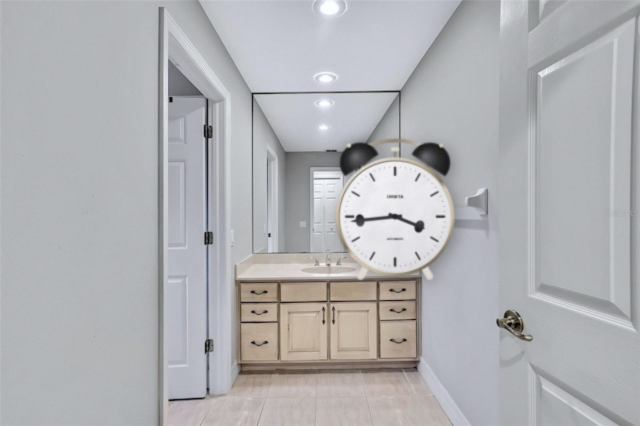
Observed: **3:44**
